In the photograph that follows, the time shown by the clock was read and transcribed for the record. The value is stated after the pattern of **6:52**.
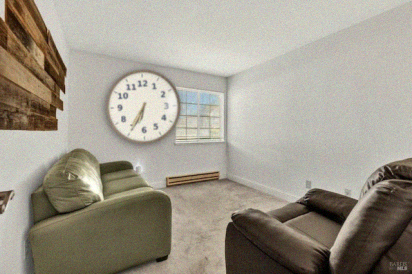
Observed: **6:35**
